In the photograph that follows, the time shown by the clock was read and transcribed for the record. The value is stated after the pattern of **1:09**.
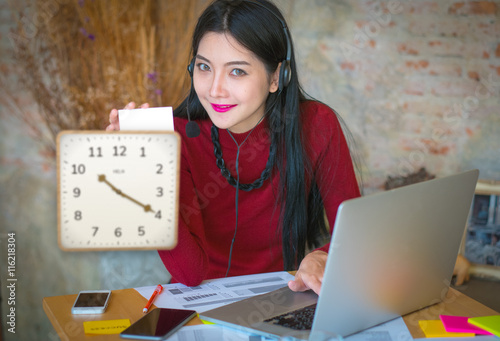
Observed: **10:20**
